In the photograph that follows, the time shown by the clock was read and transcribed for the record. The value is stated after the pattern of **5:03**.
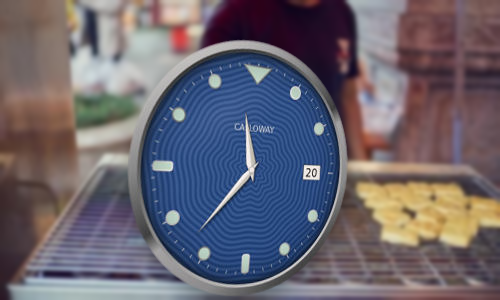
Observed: **11:37**
